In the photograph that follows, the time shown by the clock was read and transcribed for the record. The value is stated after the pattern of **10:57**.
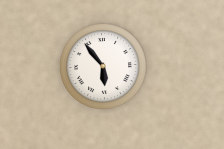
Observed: **5:54**
